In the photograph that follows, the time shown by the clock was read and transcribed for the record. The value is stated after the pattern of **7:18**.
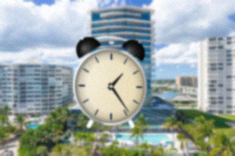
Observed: **1:24**
